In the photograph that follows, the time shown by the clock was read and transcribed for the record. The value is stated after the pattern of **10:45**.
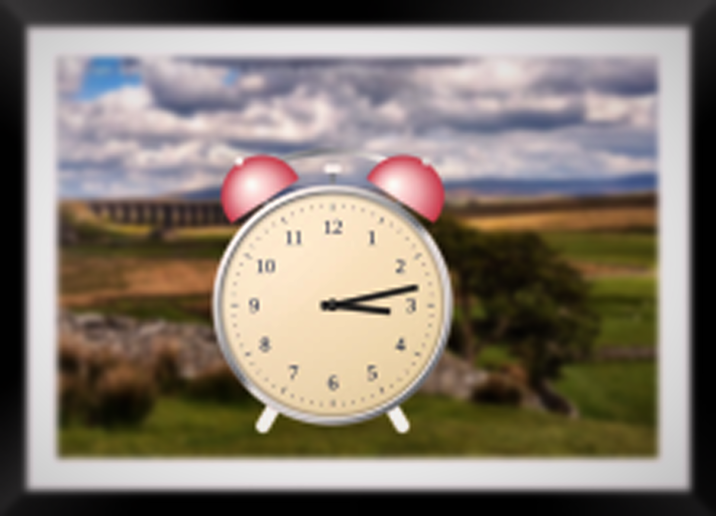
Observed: **3:13**
